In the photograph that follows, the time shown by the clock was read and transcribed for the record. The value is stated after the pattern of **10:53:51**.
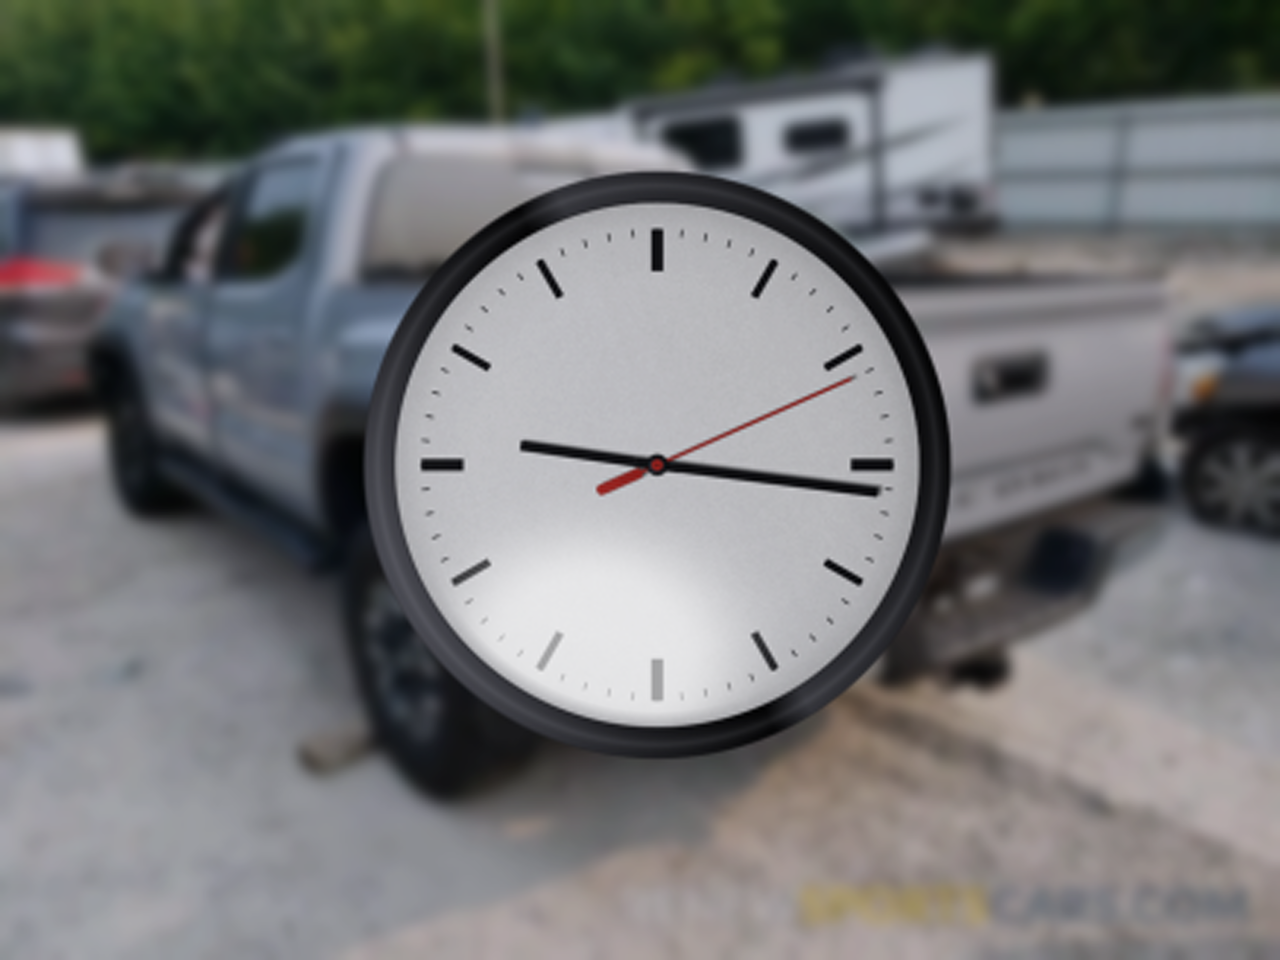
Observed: **9:16:11**
